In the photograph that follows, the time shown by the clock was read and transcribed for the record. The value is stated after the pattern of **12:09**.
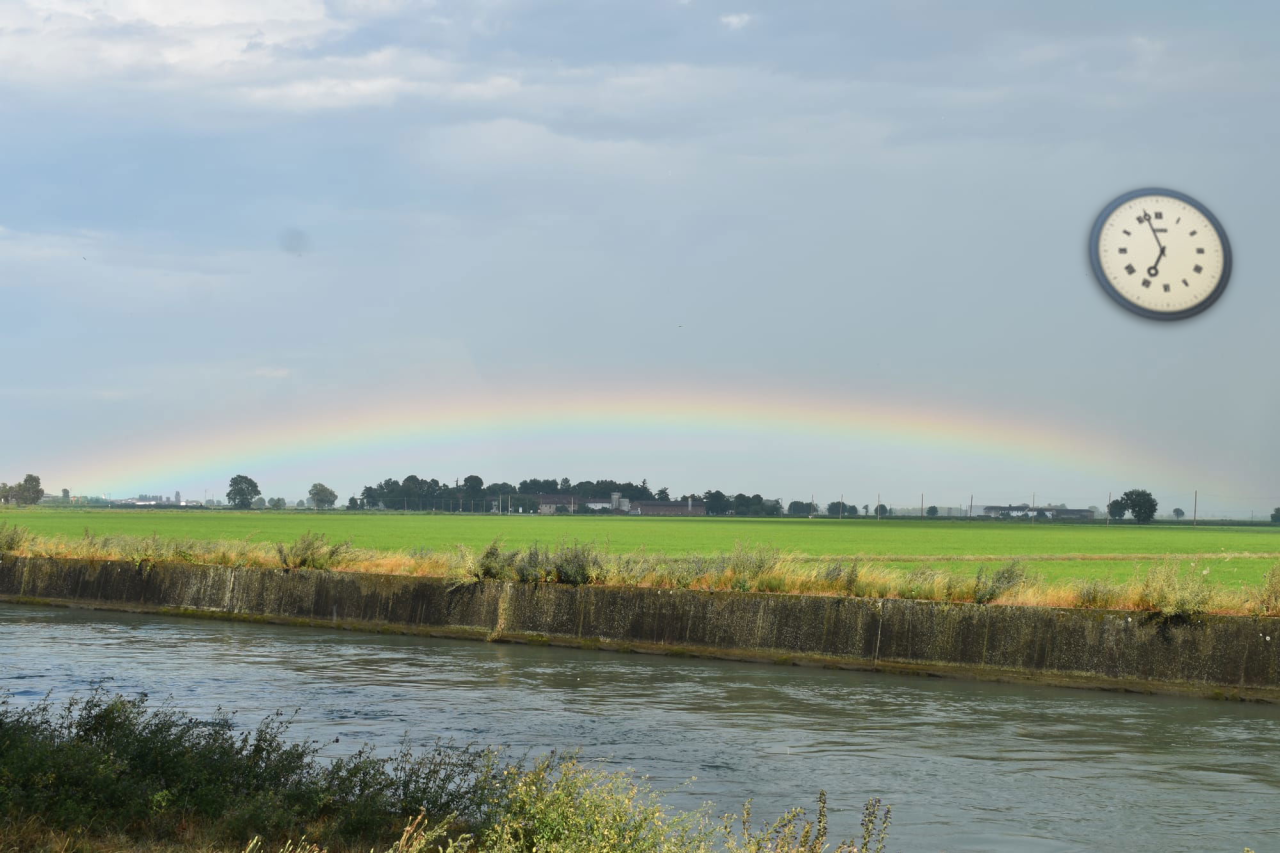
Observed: **6:57**
